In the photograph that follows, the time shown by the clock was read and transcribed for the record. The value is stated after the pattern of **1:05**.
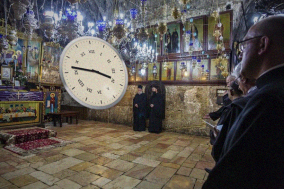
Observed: **3:47**
